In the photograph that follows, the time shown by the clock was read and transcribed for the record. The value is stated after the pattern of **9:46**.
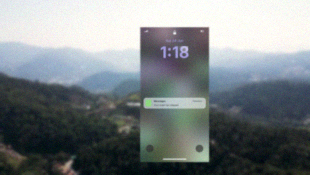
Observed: **1:18**
